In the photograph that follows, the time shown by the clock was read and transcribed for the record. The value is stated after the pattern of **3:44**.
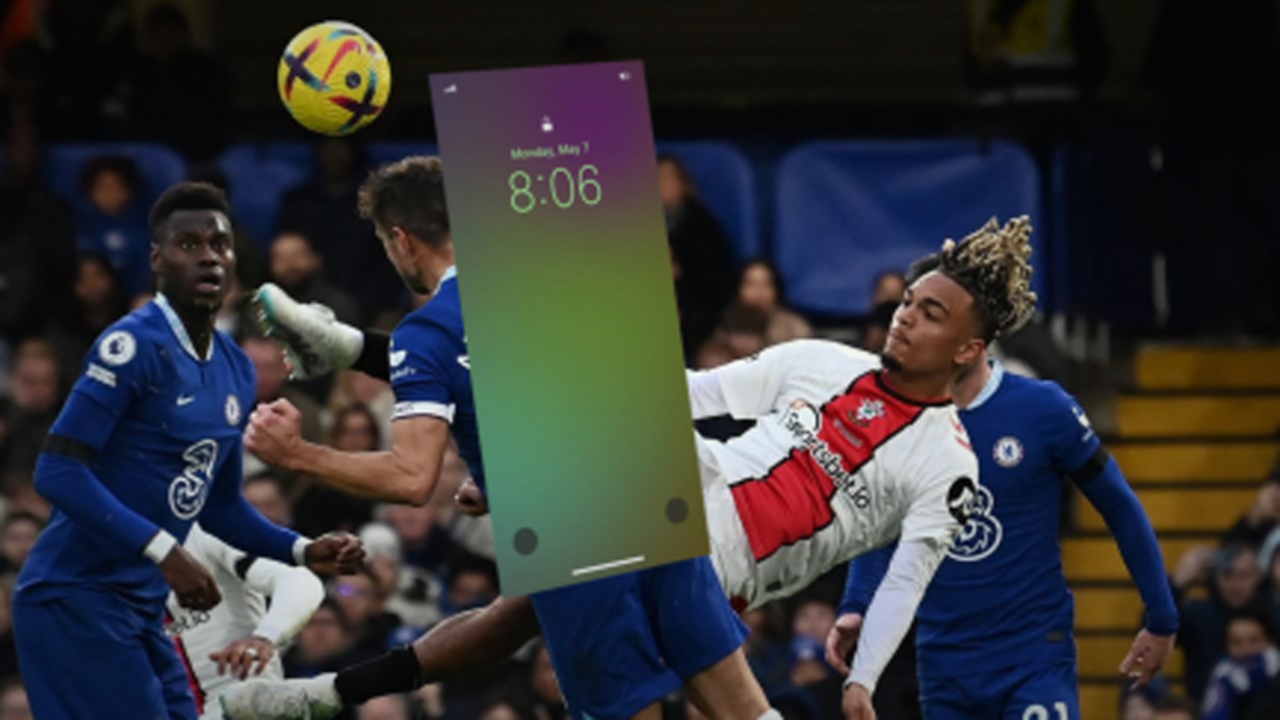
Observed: **8:06**
